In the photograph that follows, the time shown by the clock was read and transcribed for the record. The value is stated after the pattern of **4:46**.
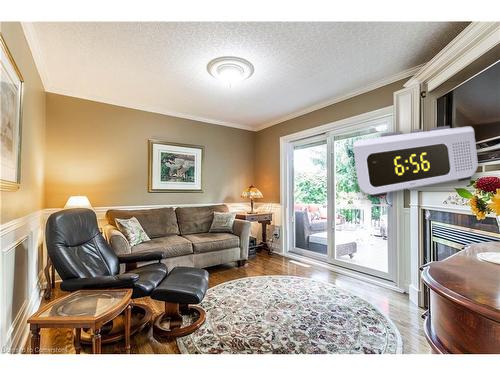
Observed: **6:56**
